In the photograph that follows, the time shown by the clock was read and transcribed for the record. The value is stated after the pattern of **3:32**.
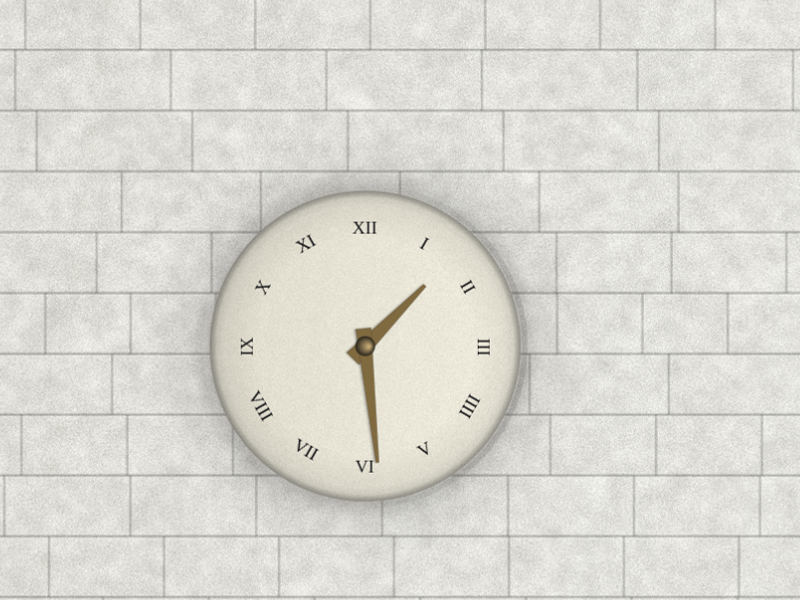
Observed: **1:29**
